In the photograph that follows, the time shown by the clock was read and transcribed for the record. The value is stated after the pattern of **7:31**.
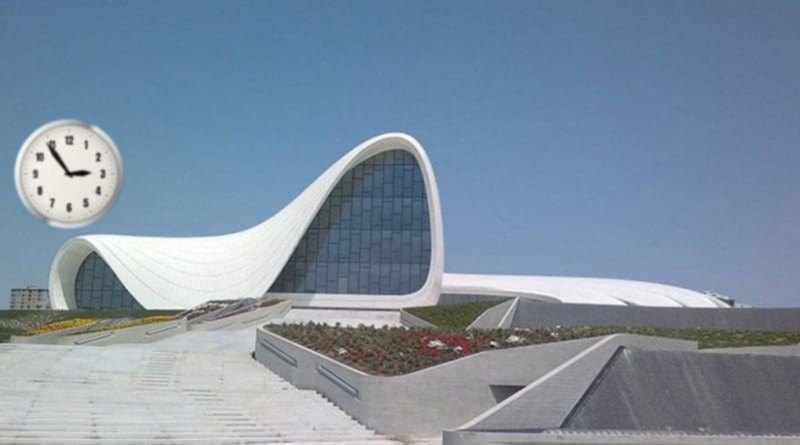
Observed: **2:54**
